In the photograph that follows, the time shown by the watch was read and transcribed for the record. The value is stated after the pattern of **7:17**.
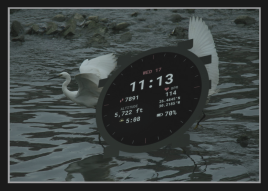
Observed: **11:13**
